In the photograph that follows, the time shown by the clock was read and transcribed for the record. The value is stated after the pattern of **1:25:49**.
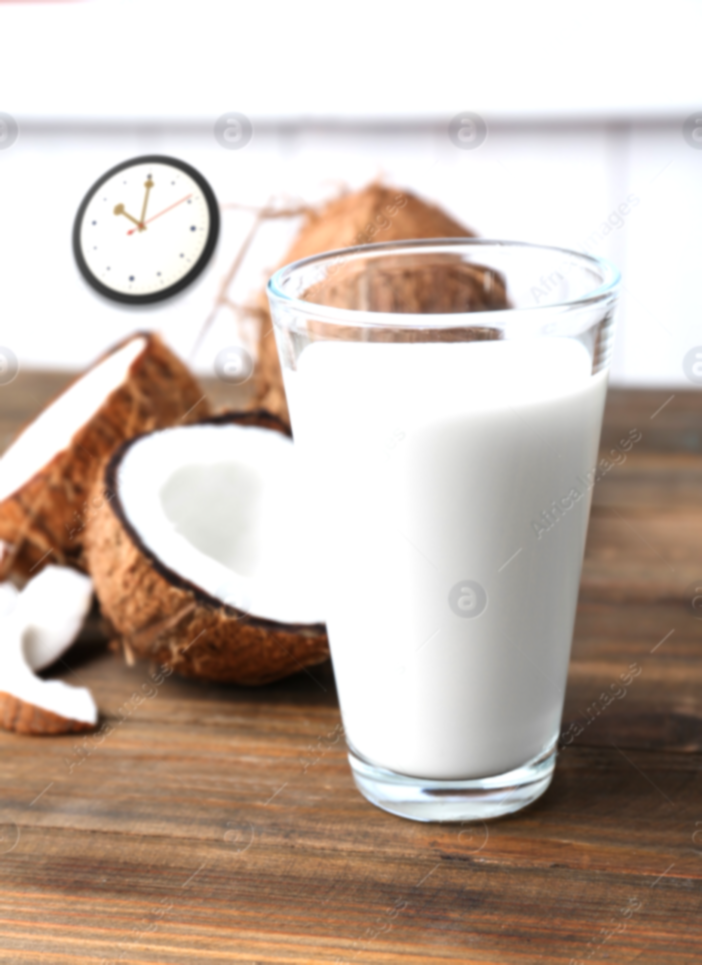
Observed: **10:00:09**
